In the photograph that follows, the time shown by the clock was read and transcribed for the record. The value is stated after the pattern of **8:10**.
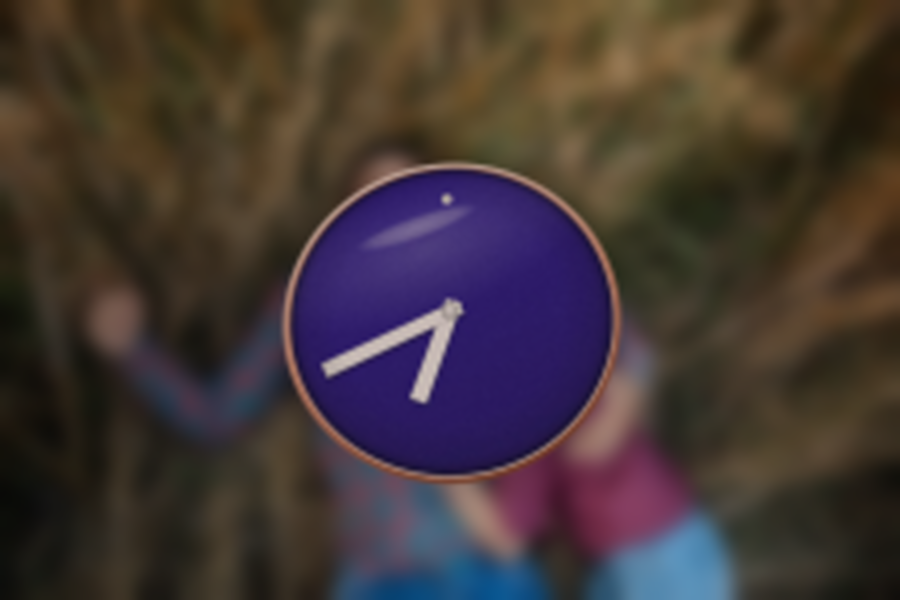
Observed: **6:41**
